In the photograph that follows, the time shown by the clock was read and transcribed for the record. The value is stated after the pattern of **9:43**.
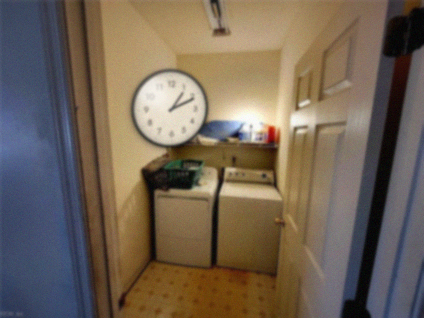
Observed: **1:11**
